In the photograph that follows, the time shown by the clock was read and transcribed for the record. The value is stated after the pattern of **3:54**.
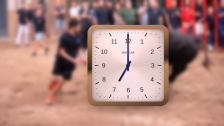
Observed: **7:00**
